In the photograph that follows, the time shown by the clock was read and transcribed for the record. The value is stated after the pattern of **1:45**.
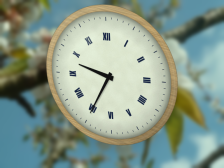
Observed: **9:35**
